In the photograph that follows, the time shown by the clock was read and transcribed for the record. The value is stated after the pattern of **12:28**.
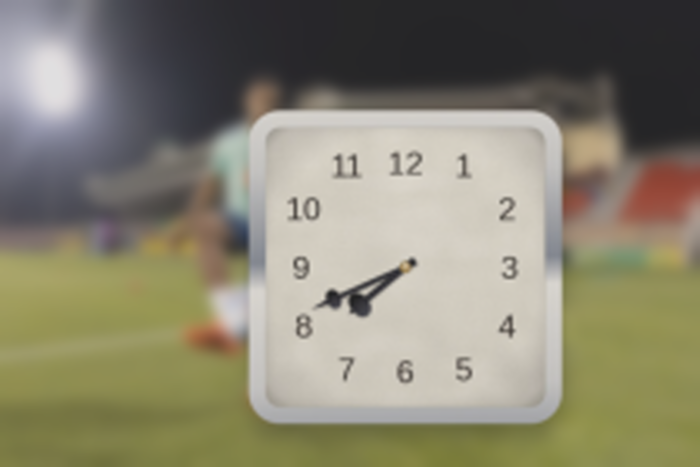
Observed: **7:41**
